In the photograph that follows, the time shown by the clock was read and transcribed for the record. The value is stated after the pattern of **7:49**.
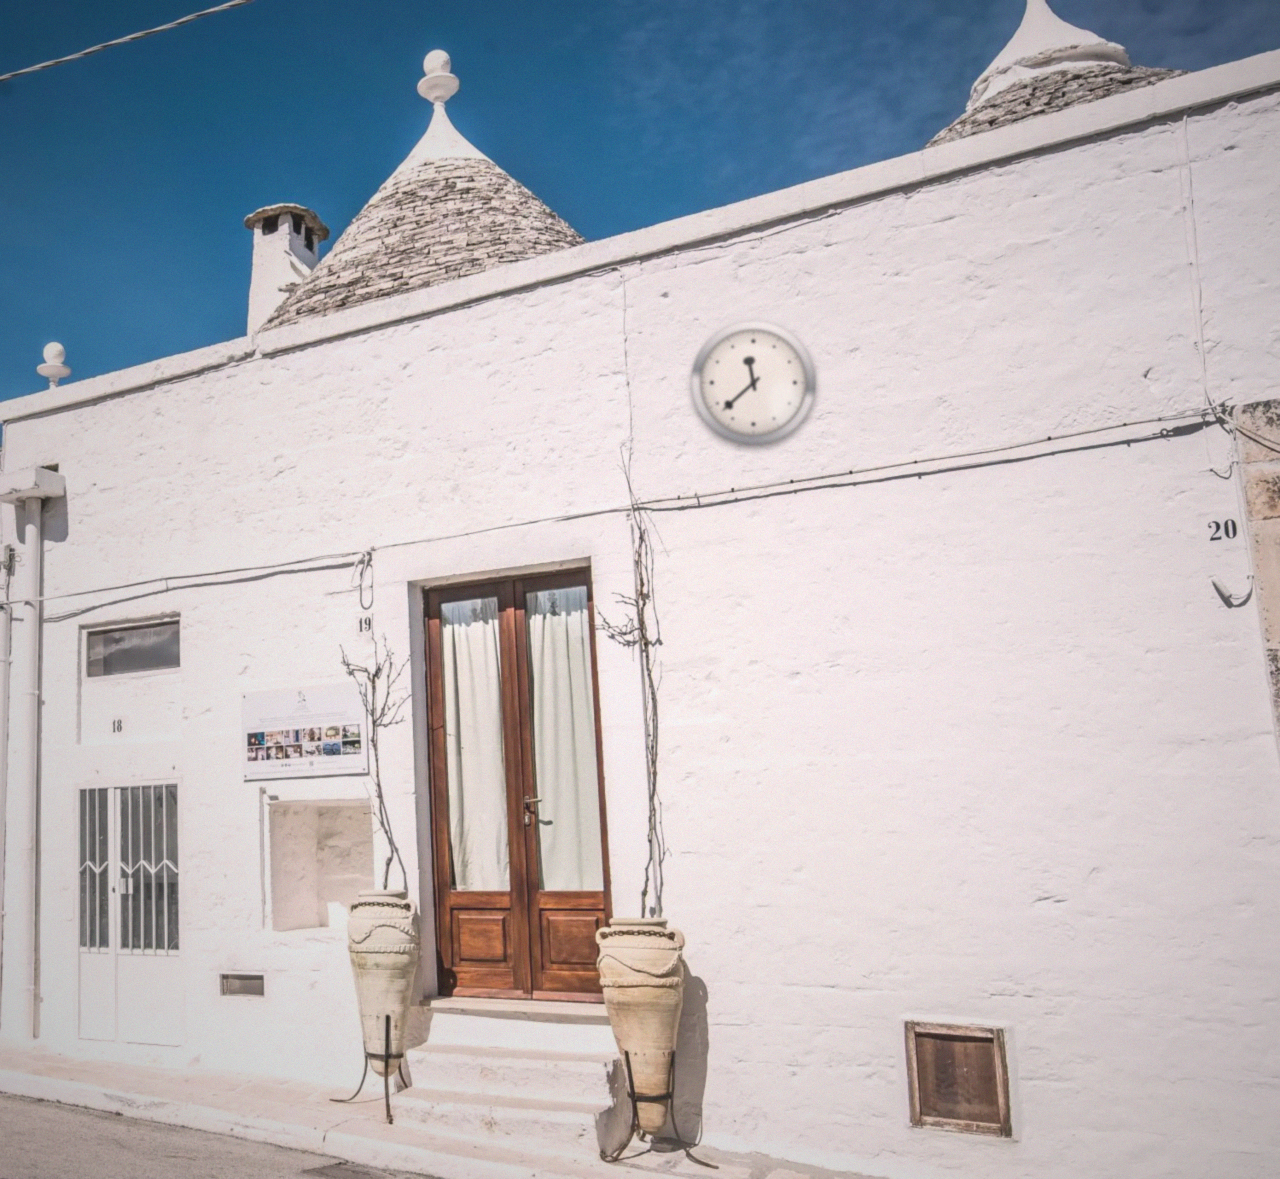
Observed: **11:38**
